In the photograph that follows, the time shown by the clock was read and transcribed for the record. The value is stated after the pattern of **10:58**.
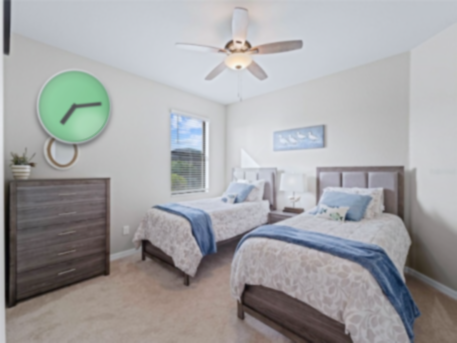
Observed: **7:14**
